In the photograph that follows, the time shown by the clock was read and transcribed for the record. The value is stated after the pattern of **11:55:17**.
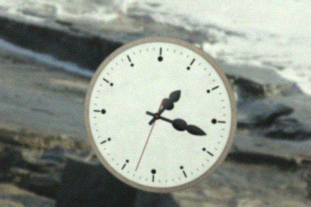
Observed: **1:17:33**
